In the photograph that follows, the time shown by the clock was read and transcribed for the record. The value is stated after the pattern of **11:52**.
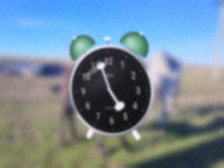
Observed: **4:57**
